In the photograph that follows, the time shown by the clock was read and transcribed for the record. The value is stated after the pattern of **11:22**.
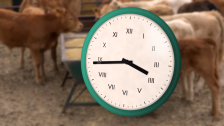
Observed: **3:44**
